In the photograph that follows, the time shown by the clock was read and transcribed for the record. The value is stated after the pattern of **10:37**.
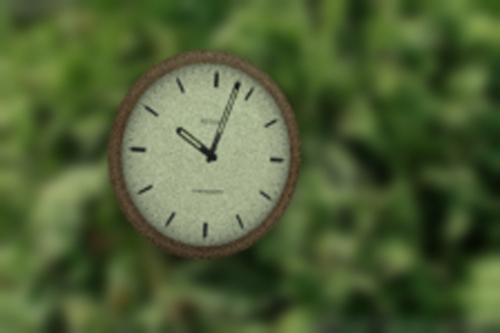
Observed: **10:03**
